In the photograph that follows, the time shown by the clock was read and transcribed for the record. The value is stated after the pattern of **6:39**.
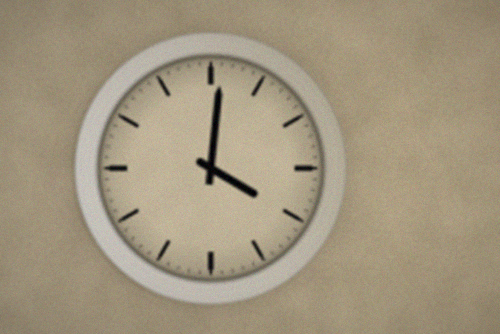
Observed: **4:01**
